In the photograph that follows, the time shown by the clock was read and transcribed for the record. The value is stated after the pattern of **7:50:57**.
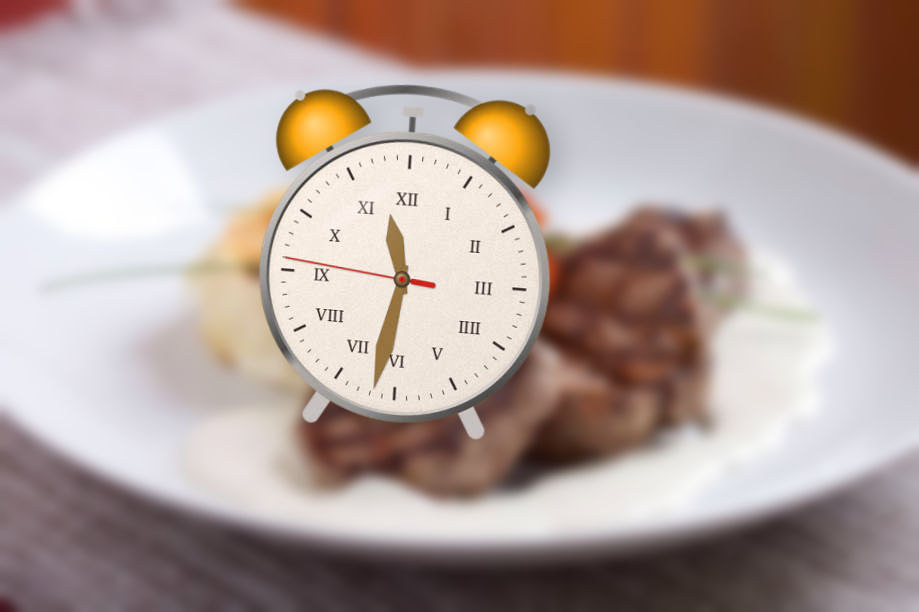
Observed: **11:31:46**
